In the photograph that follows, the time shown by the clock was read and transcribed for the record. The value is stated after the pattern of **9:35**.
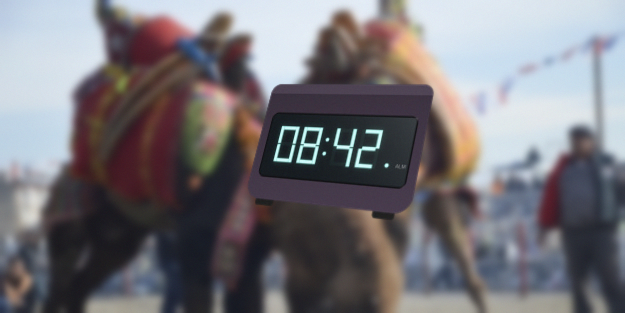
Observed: **8:42**
